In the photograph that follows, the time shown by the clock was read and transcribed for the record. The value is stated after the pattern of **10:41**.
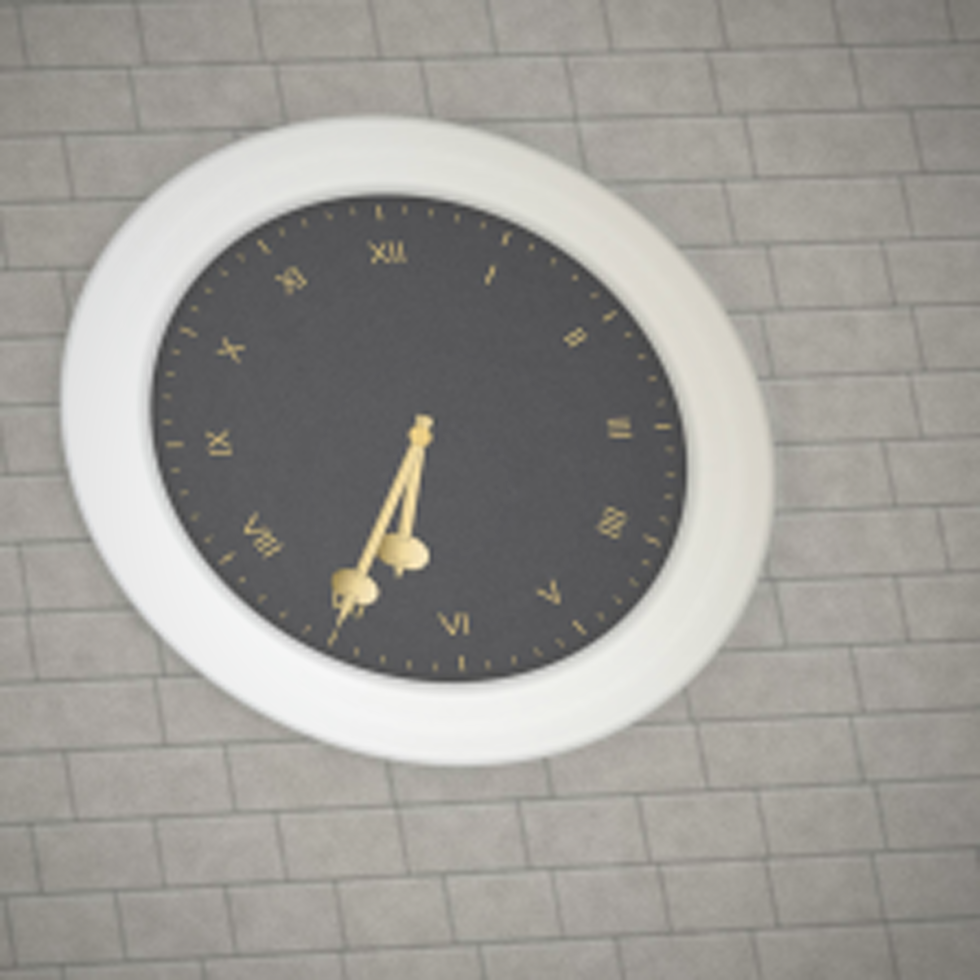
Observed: **6:35**
